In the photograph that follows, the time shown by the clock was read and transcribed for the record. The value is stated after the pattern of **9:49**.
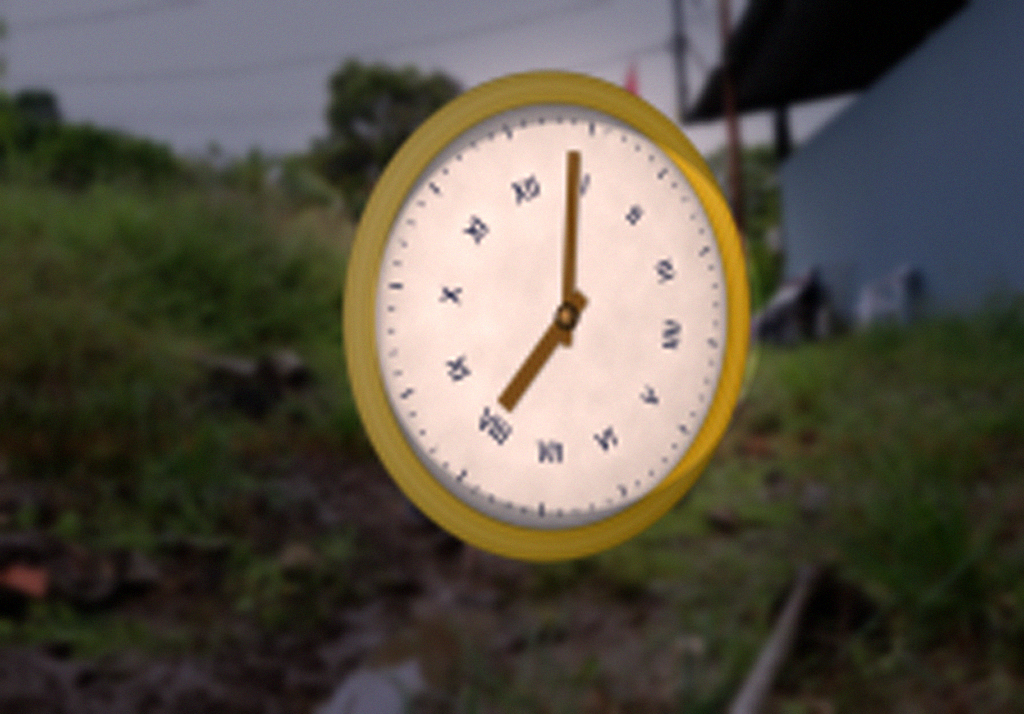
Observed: **8:04**
